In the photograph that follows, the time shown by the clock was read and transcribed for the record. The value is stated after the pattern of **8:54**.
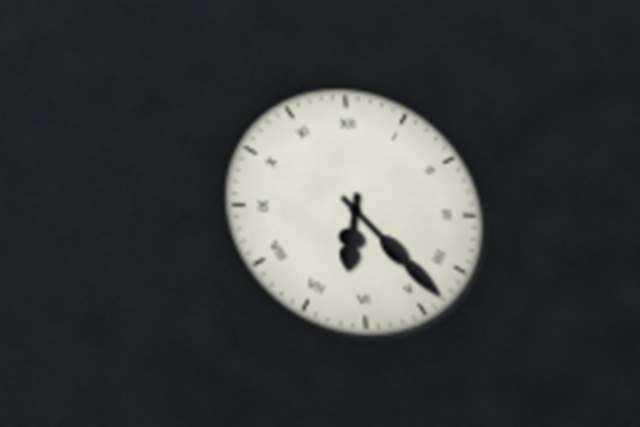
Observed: **6:23**
